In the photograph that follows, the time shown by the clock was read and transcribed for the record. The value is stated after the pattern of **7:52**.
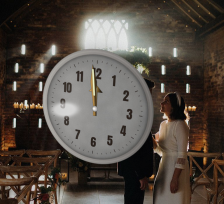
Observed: **11:59**
